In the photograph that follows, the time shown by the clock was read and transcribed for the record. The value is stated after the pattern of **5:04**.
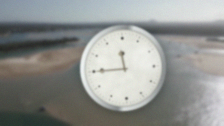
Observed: **11:45**
